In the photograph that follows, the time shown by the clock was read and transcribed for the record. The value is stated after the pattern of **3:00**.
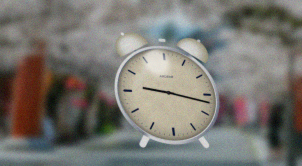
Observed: **9:17**
